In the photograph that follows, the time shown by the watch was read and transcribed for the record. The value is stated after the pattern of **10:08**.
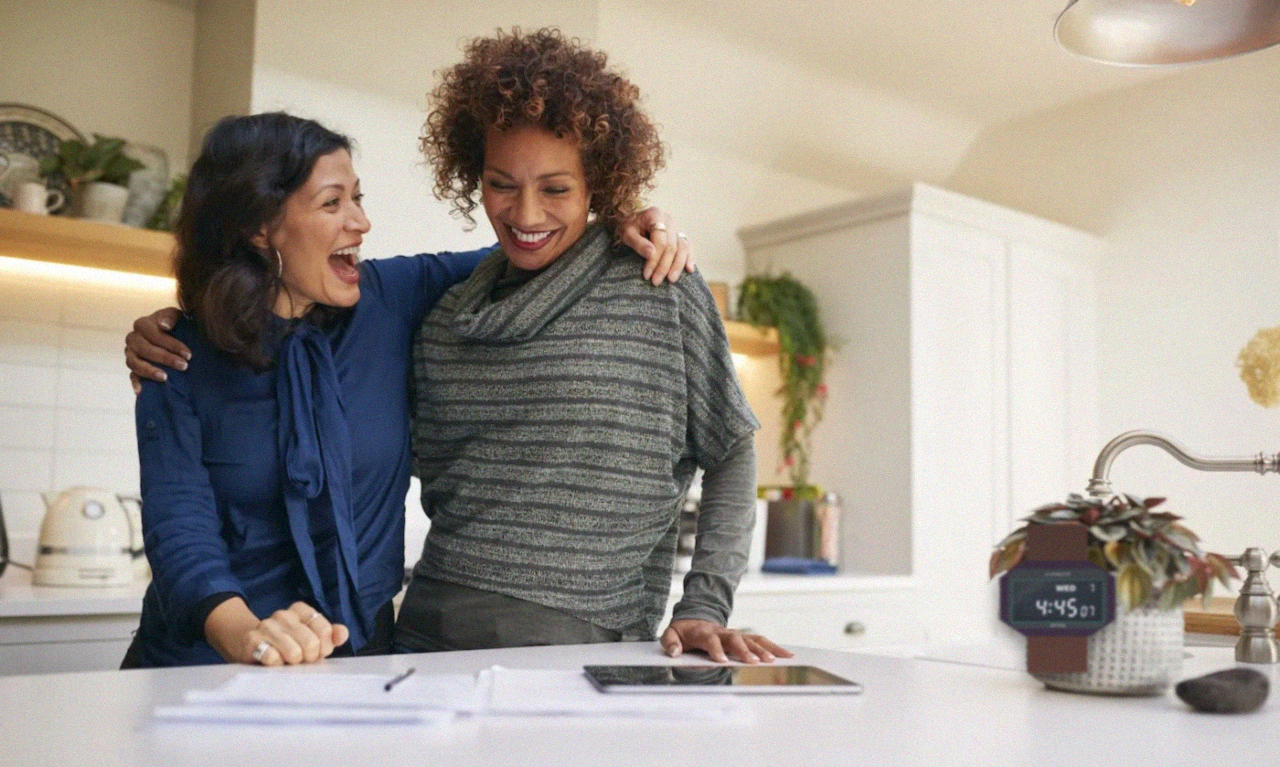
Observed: **4:45**
